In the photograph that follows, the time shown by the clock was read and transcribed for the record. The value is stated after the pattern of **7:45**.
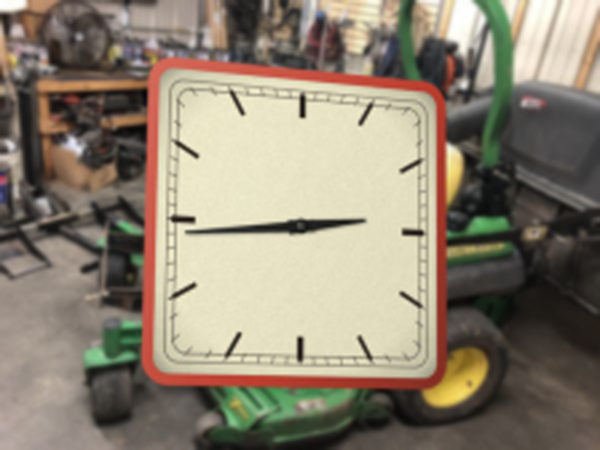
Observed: **2:44**
